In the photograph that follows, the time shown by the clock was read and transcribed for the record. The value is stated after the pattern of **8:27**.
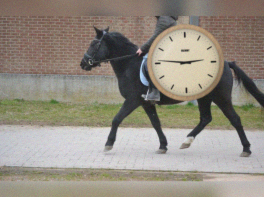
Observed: **2:46**
